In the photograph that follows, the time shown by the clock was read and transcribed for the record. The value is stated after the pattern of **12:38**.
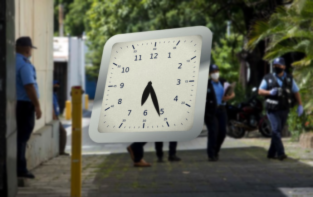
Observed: **6:26**
